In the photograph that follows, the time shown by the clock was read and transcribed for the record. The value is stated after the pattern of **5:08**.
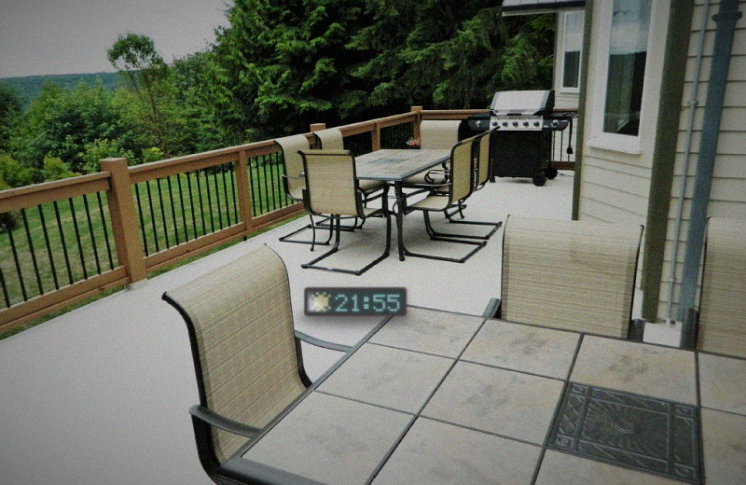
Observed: **21:55**
